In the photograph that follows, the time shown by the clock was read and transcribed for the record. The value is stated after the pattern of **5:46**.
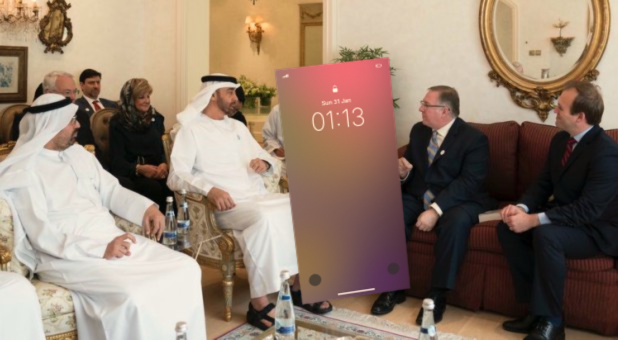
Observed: **1:13**
